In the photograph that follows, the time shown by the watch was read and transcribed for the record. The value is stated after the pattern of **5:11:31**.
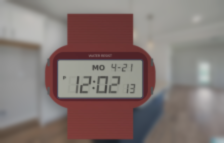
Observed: **12:02:13**
